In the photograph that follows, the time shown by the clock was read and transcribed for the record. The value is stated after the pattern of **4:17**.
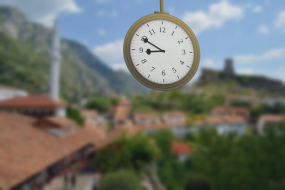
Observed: **8:50**
